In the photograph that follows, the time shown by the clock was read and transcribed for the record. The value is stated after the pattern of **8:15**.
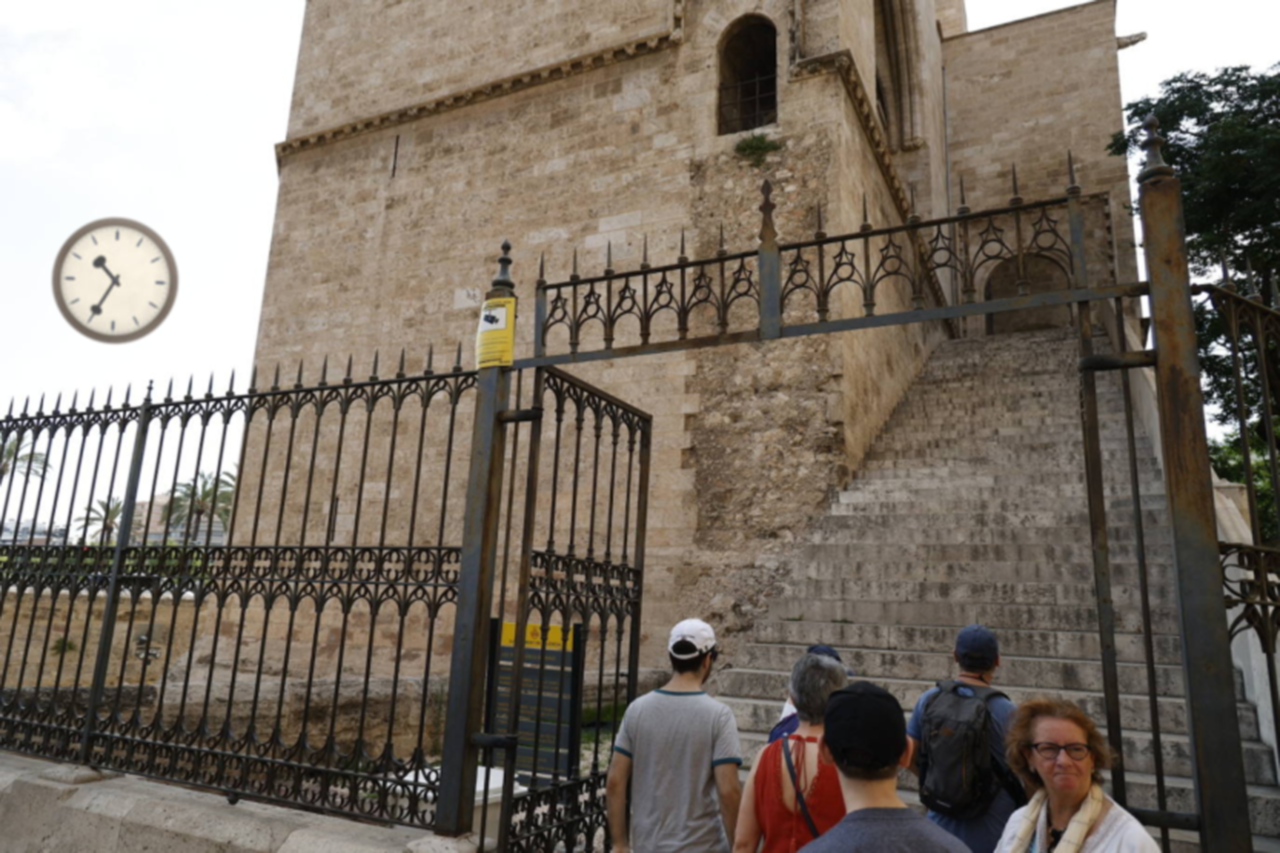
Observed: **10:35**
